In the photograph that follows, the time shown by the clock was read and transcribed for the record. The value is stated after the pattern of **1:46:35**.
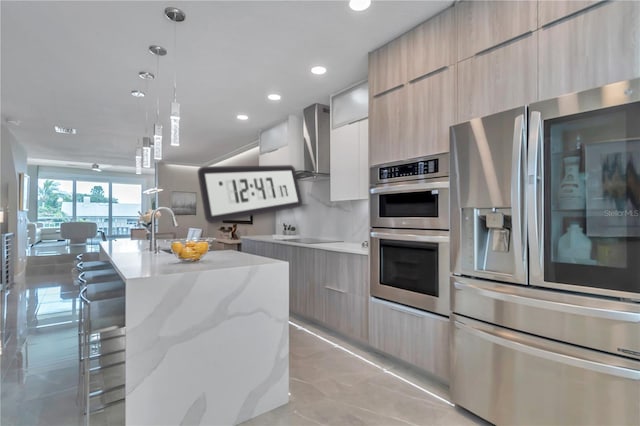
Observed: **12:47:17**
